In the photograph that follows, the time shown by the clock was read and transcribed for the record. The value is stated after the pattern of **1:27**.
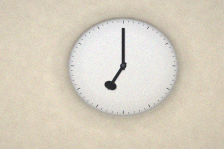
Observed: **7:00**
